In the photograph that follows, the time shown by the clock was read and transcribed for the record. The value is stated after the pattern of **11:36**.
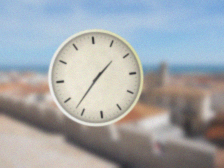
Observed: **1:37**
